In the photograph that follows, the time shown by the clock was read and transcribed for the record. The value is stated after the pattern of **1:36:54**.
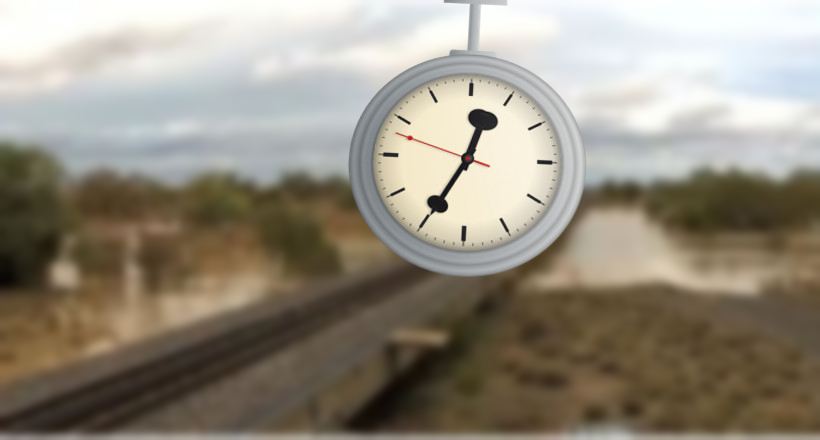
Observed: **12:34:48**
